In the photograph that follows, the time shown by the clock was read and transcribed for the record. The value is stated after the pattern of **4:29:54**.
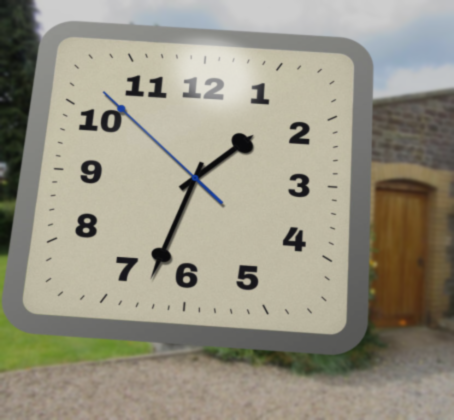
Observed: **1:32:52**
